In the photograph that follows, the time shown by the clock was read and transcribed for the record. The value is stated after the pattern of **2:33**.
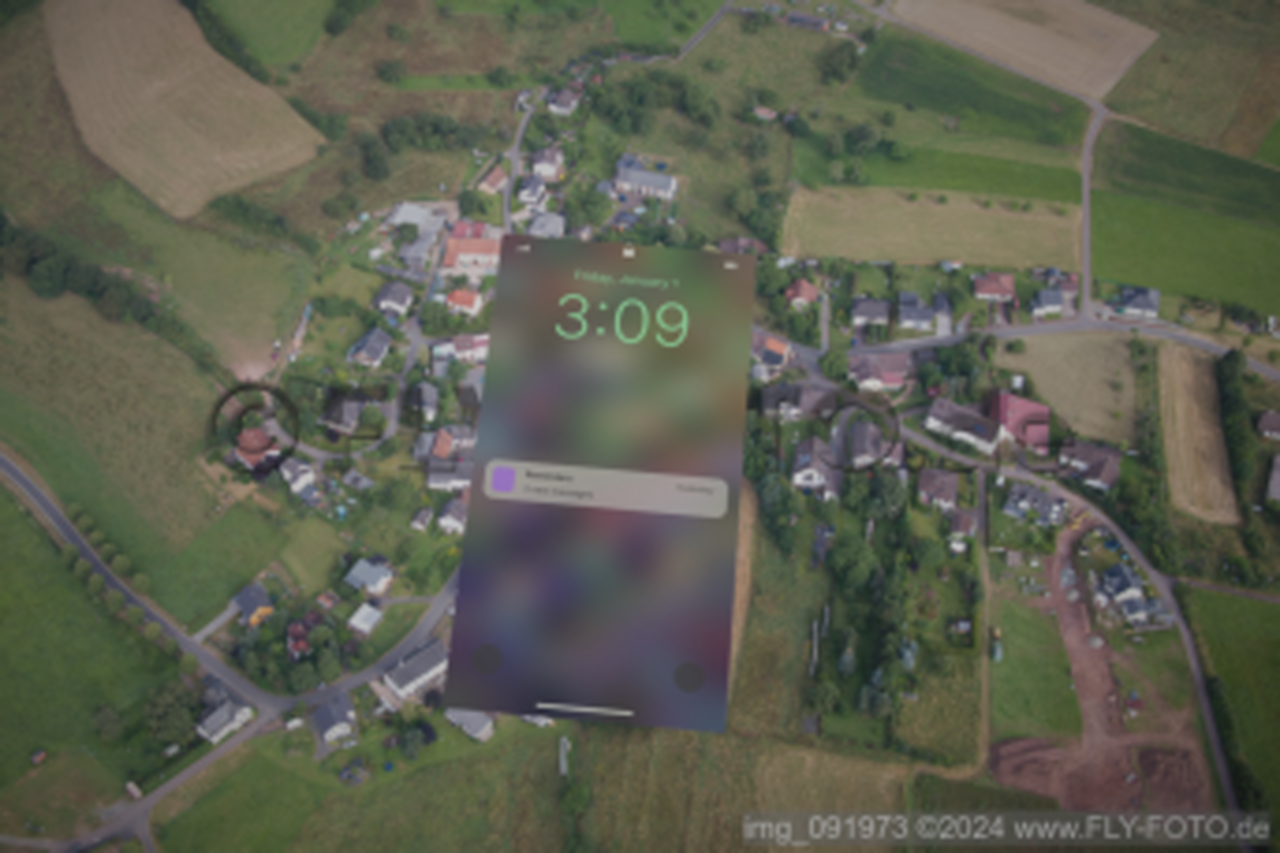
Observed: **3:09**
